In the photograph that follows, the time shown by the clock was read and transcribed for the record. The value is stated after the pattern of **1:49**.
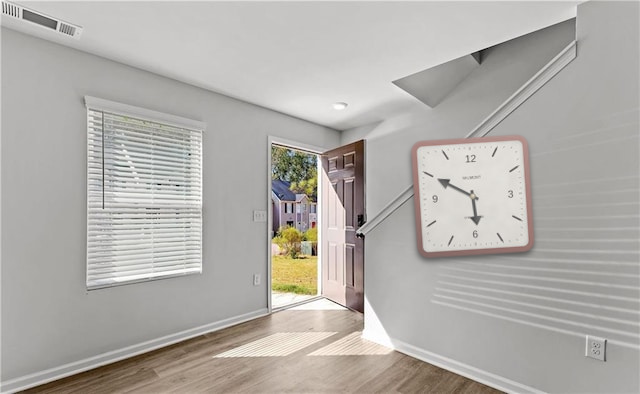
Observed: **5:50**
